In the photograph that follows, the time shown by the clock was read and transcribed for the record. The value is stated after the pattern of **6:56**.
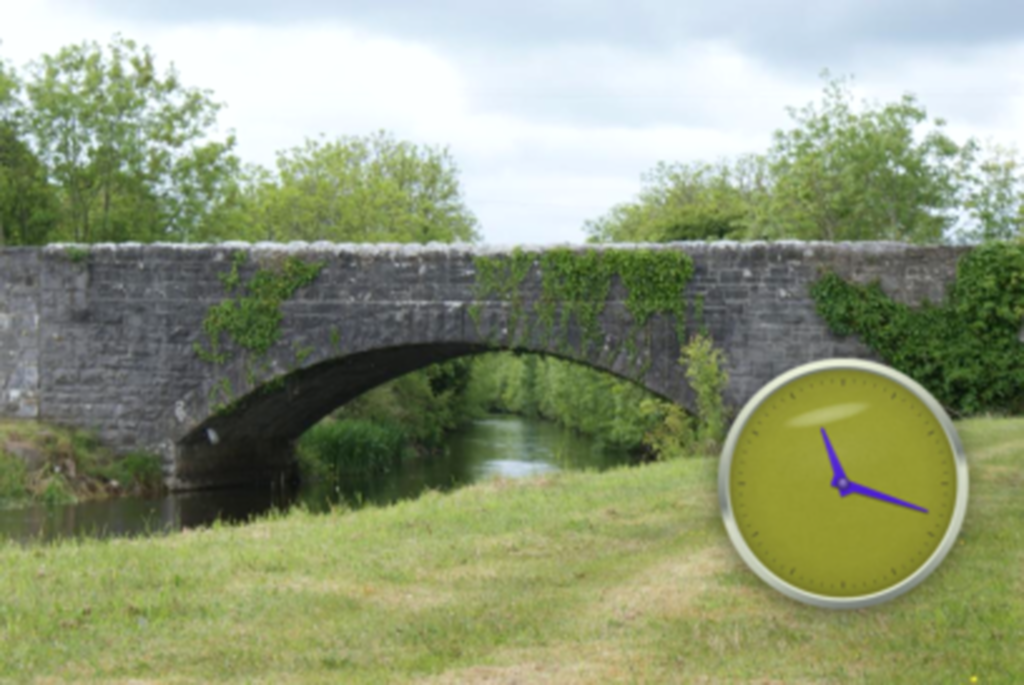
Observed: **11:18**
